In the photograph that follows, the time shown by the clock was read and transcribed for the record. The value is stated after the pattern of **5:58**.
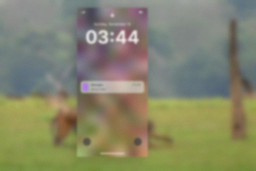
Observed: **3:44**
